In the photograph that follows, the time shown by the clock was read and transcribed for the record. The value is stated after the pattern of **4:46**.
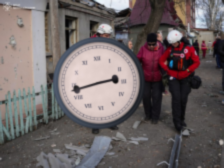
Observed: **2:43**
